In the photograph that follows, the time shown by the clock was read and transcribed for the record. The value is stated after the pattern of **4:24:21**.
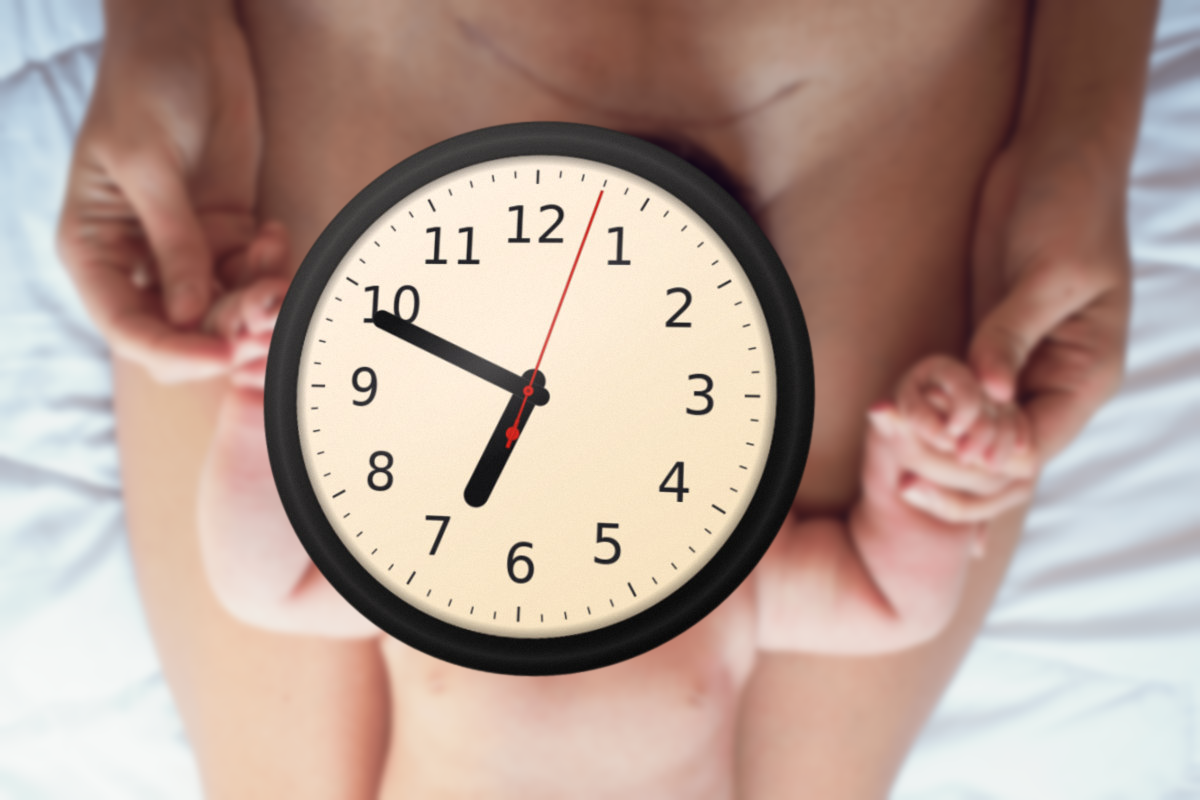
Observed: **6:49:03**
